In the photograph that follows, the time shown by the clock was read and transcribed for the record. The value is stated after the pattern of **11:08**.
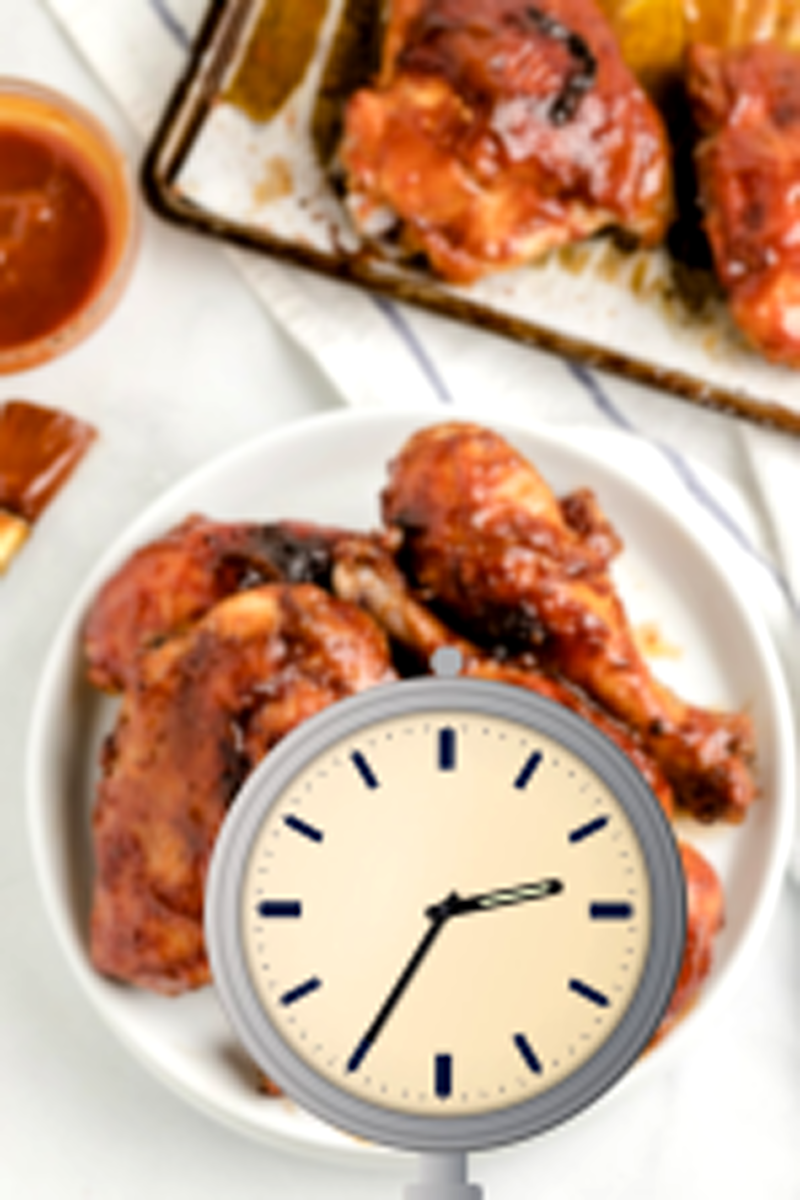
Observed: **2:35**
